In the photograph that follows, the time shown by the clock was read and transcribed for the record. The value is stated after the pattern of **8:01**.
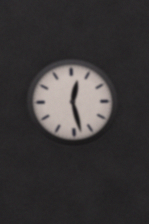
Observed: **12:28**
